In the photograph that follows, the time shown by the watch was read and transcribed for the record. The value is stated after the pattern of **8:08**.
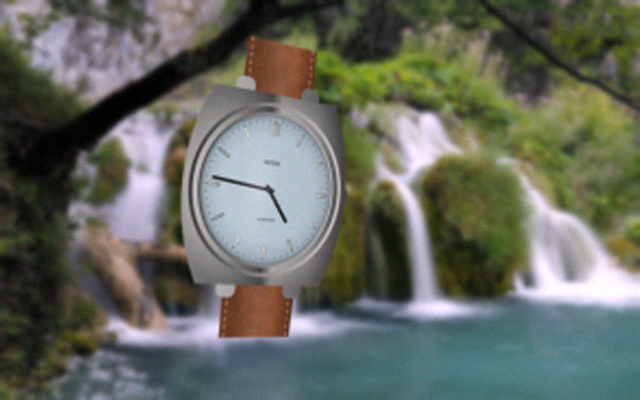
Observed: **4:46**
